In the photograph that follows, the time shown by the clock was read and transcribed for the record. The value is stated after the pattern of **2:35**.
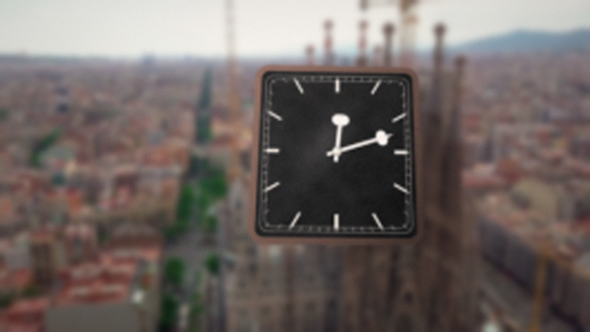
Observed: **12:12**
